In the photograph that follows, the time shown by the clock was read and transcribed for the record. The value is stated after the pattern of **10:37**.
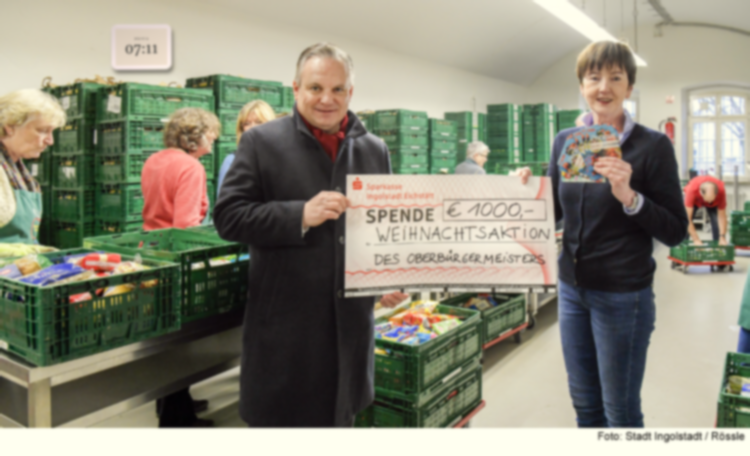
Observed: **7:11**
